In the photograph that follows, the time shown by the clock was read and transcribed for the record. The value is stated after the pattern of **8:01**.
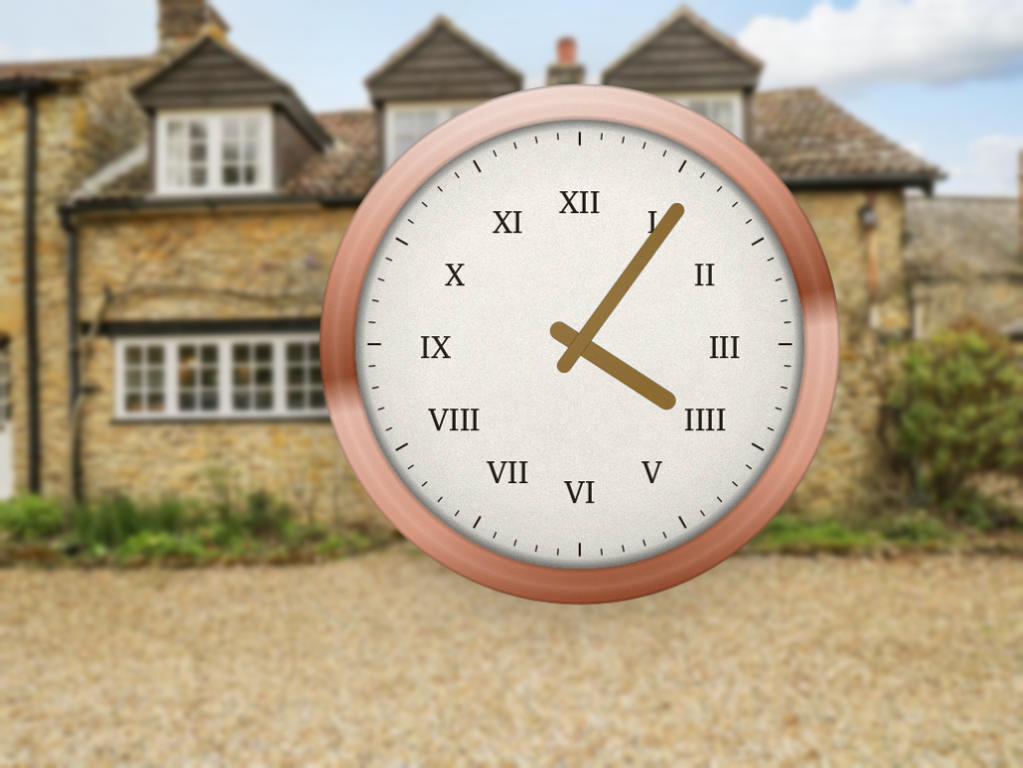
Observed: **4:06**
